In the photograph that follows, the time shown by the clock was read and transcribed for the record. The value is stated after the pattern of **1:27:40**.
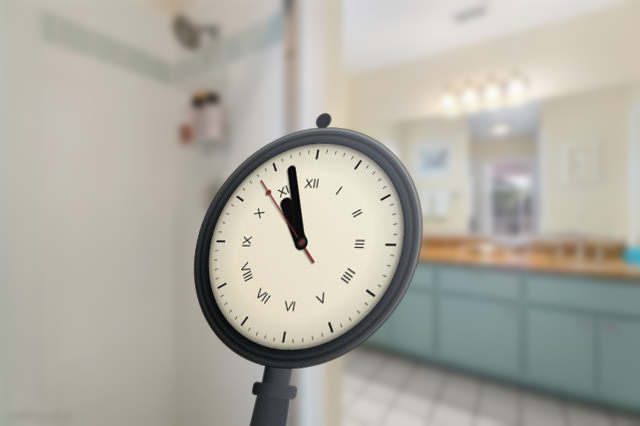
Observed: **10:56:53**
